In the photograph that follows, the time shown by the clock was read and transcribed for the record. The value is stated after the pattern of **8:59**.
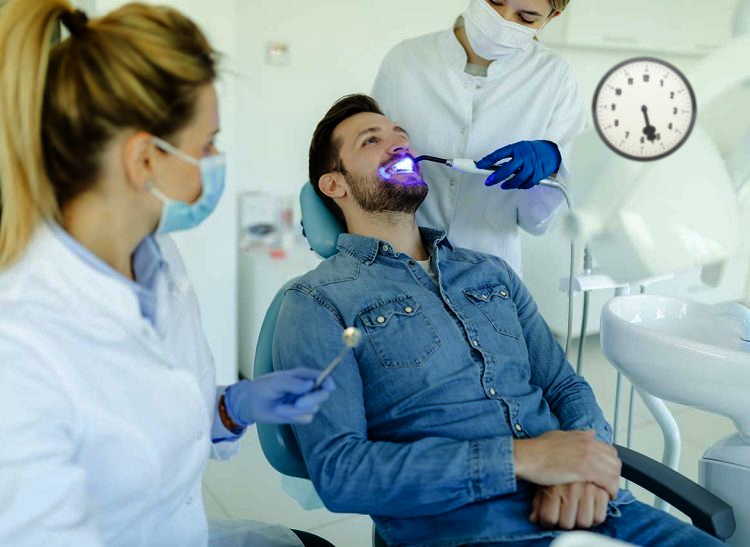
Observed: **5:27**
